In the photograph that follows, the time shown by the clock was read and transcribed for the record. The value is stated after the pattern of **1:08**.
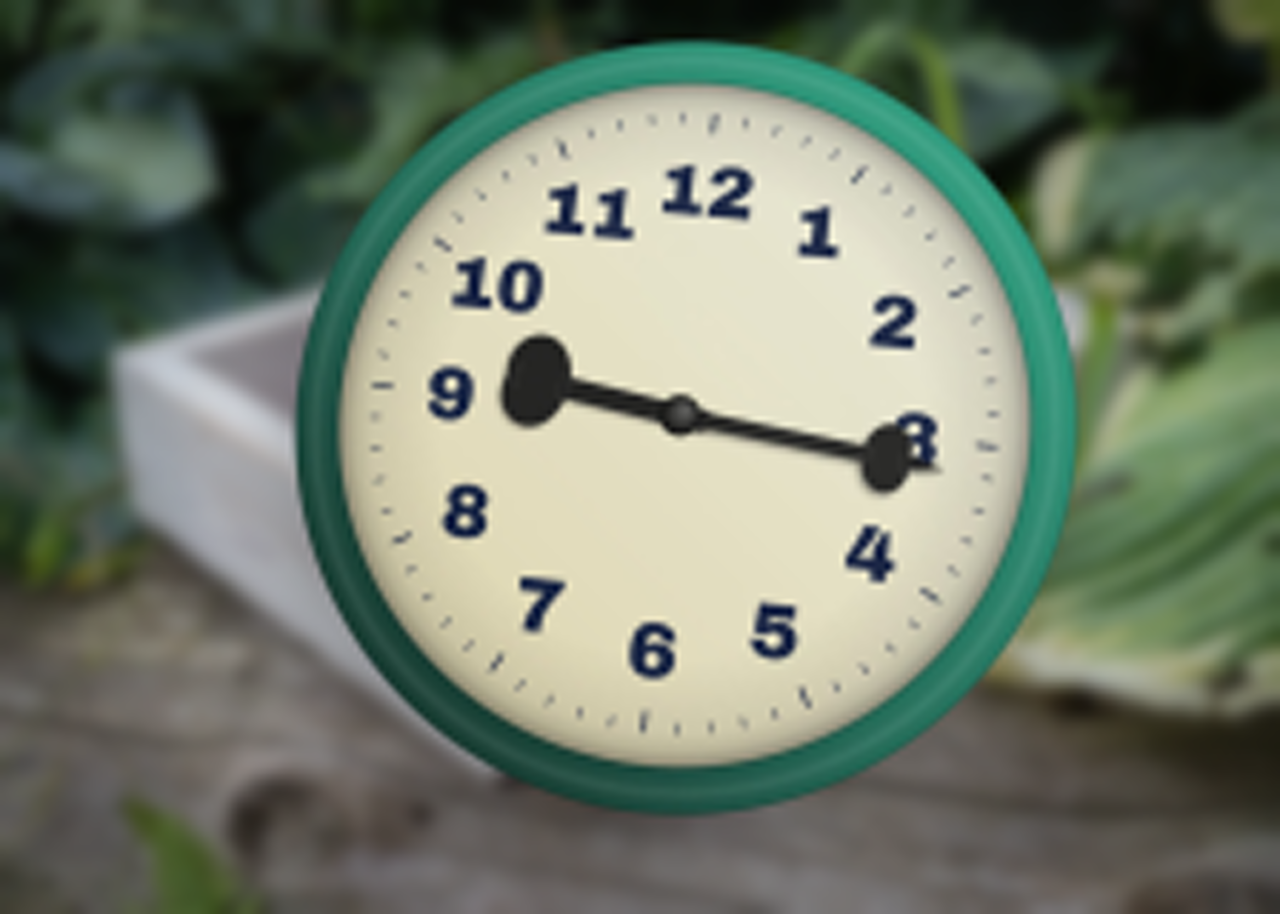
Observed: **9:16**
